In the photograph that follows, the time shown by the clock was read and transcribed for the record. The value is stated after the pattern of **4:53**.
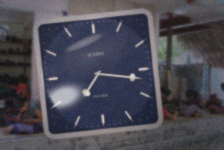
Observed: **7:17**
